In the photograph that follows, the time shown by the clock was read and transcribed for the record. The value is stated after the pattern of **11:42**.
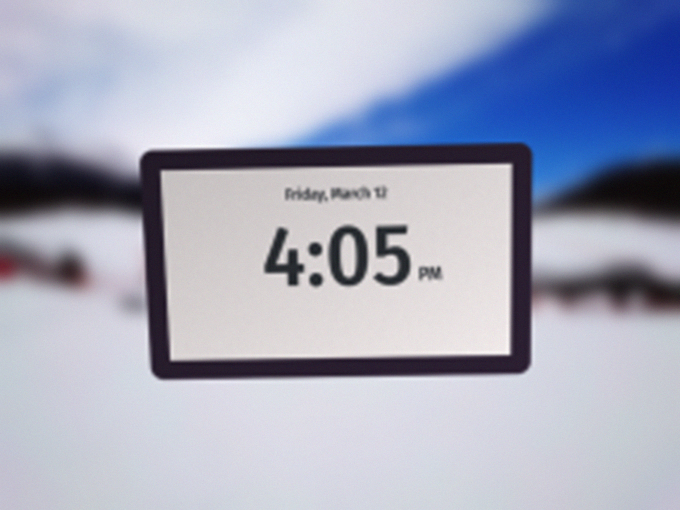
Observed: **4:05**
